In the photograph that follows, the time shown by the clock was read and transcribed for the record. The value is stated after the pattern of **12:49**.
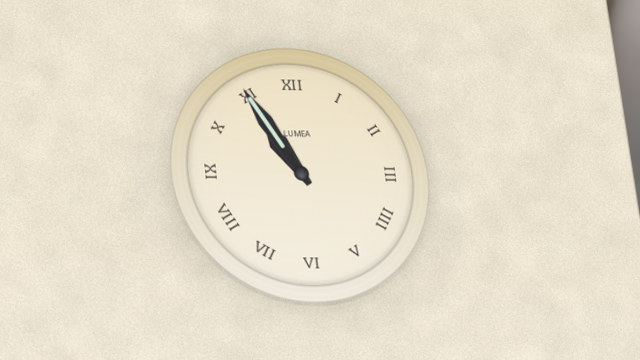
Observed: **10:55**
